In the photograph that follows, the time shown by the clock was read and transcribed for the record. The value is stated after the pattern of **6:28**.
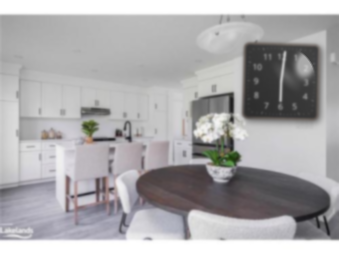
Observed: **6:01**
